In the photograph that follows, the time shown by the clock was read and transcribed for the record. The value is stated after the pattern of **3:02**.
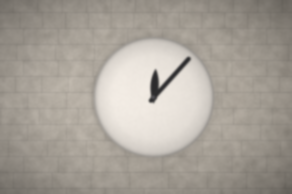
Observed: **12:07**
